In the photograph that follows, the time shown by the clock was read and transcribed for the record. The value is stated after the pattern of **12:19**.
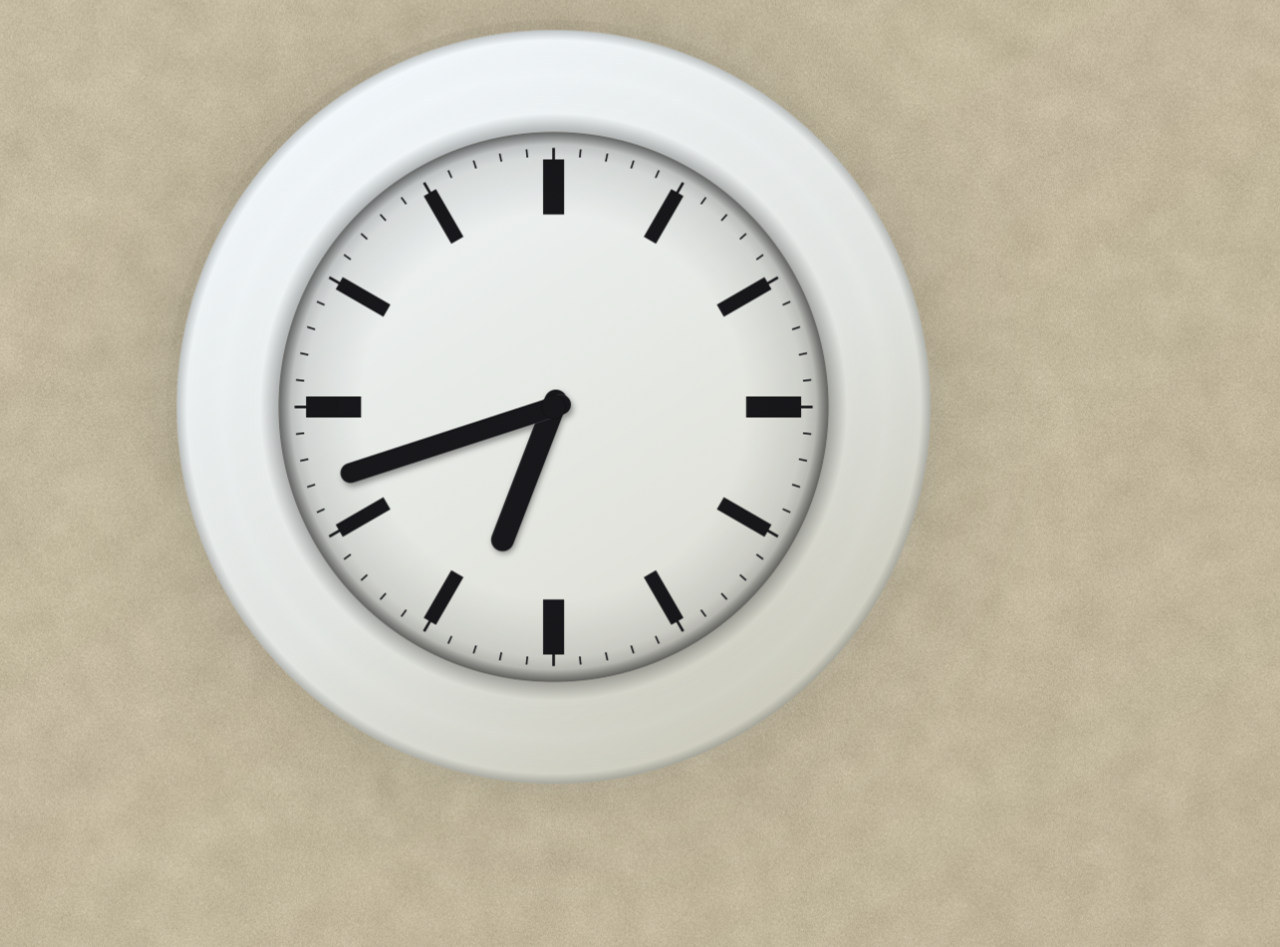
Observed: **6:42**
